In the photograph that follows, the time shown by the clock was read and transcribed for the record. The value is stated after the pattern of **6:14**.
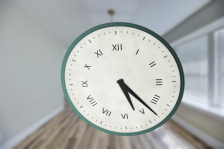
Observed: **5:23**
